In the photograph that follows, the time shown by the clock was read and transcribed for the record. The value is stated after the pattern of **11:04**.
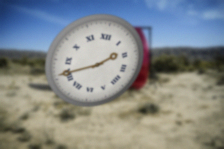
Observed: **1:41**
